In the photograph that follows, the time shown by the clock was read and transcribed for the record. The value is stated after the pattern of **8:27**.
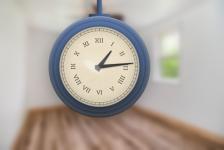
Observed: **1:14**
